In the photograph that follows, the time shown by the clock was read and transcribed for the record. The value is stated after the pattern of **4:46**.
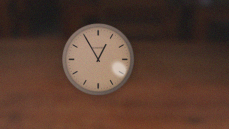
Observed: **12:55**
